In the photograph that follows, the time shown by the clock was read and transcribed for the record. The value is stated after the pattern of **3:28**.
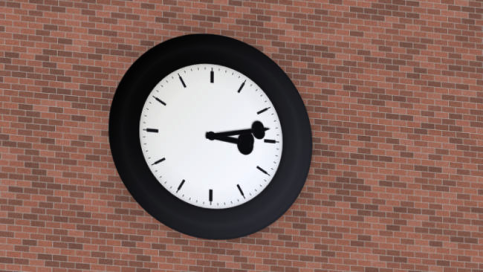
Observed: **3:13**
